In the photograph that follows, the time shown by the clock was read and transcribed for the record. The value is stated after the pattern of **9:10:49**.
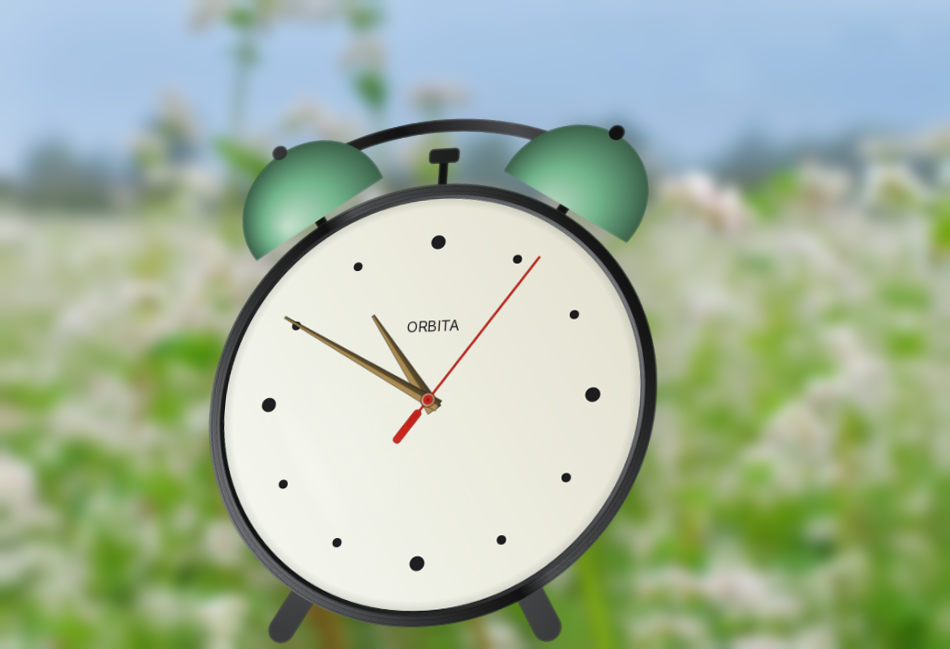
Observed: **10:50:06**
